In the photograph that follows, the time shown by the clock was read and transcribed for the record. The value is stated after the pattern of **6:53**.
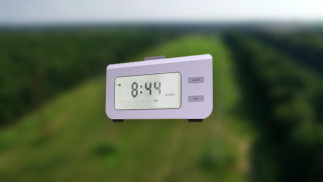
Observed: **8:44**
